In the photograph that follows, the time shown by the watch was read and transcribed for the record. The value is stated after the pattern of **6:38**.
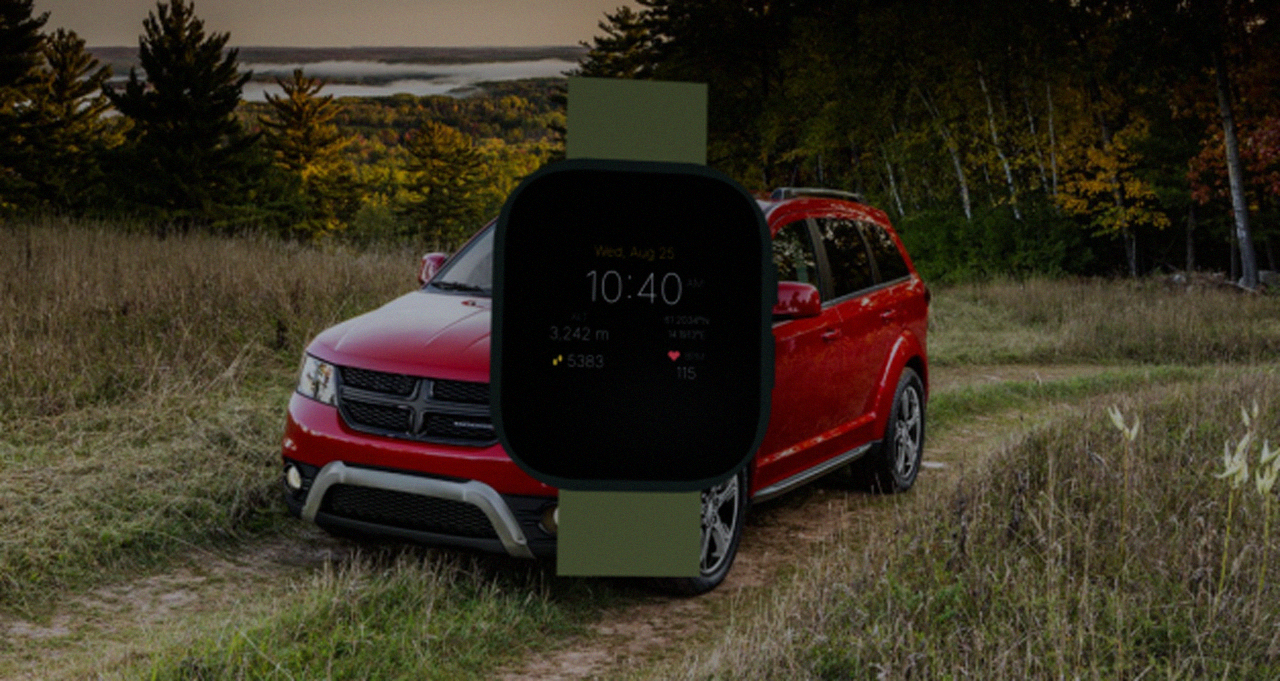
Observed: **10:40**
